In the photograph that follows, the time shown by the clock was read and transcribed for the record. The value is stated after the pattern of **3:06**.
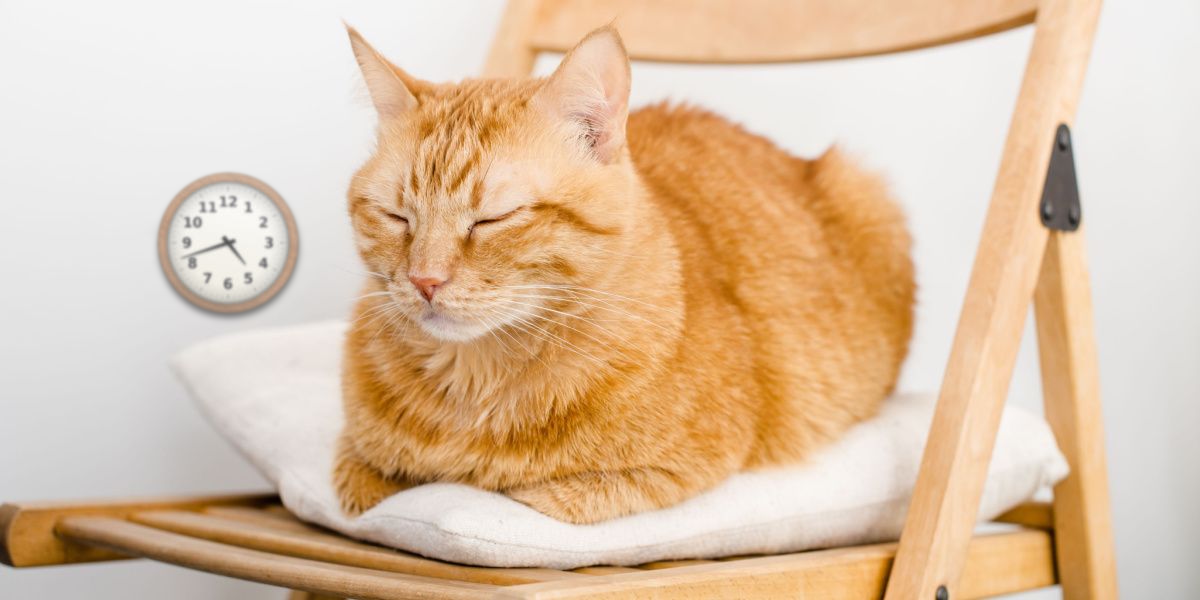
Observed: **4:42**
